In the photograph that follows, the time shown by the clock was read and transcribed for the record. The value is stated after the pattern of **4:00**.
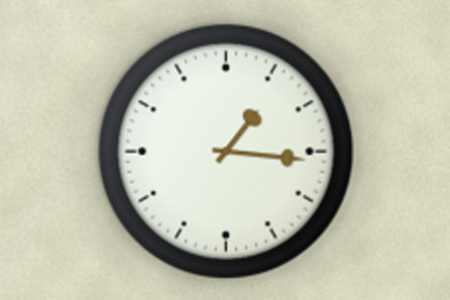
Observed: **1:16**
